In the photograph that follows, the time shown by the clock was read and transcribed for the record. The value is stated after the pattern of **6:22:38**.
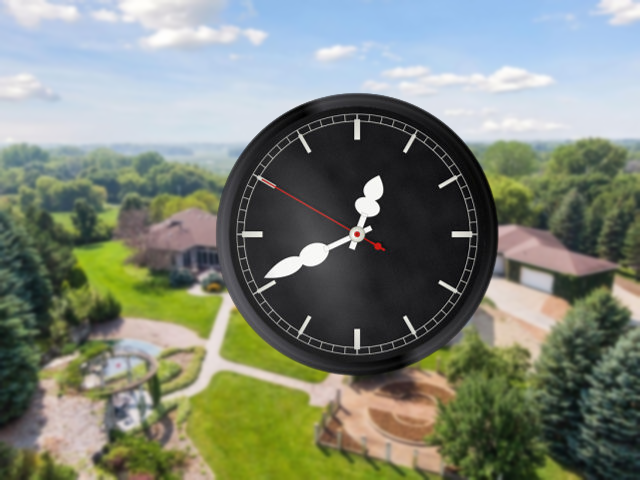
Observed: **12:40:50**
